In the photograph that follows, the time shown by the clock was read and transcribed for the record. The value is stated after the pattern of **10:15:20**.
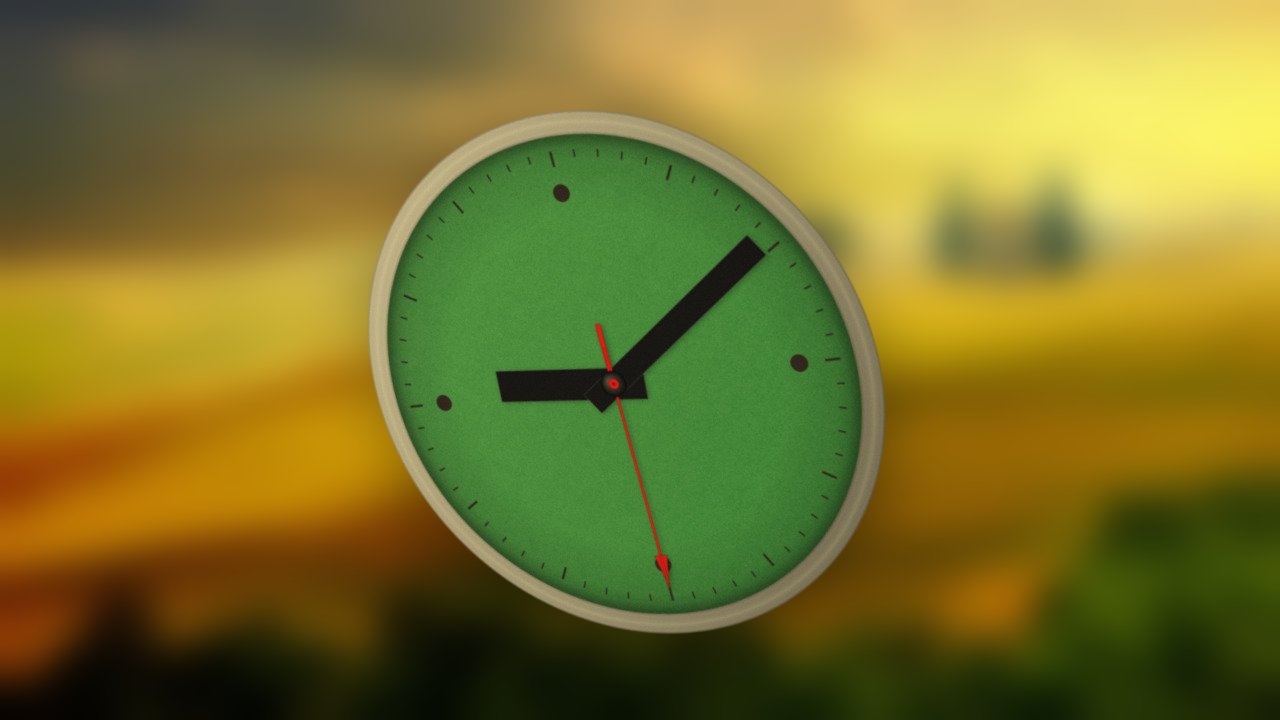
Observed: **9:09:30**
